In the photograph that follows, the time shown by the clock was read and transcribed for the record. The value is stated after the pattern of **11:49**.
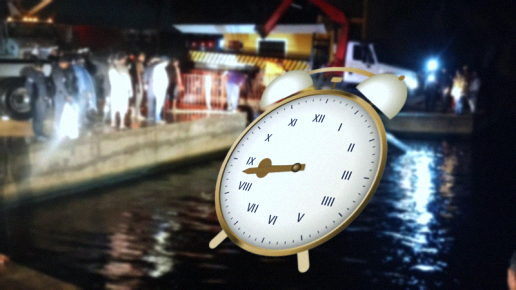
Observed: **8:43**
